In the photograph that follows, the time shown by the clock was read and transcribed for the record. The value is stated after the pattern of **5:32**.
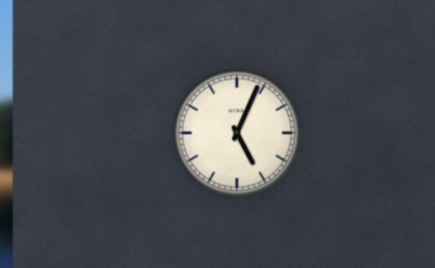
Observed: **5:04**
